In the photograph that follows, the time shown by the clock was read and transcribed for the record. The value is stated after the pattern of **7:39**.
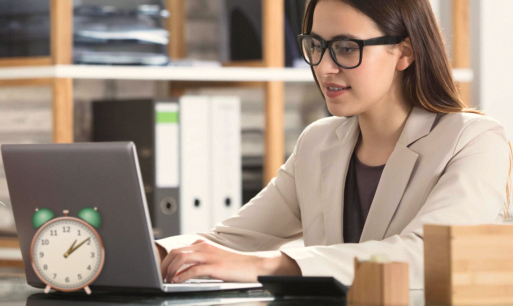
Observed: **1:09**
